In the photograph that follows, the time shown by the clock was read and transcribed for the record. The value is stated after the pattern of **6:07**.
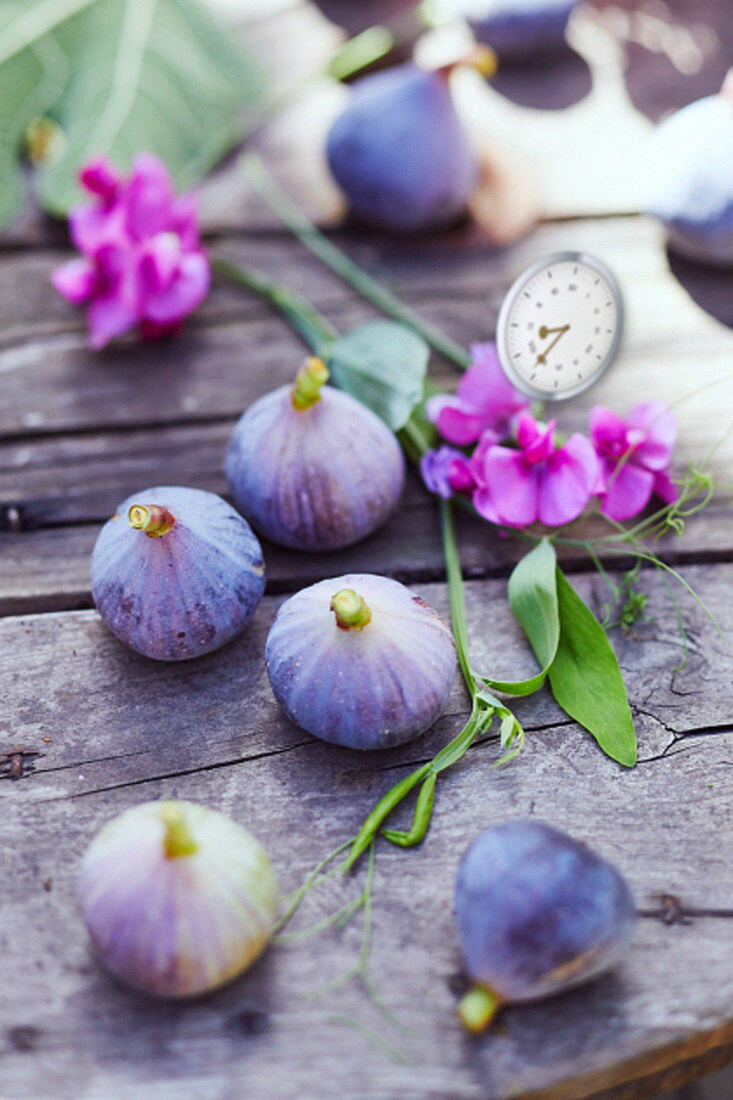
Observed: **8:36**
